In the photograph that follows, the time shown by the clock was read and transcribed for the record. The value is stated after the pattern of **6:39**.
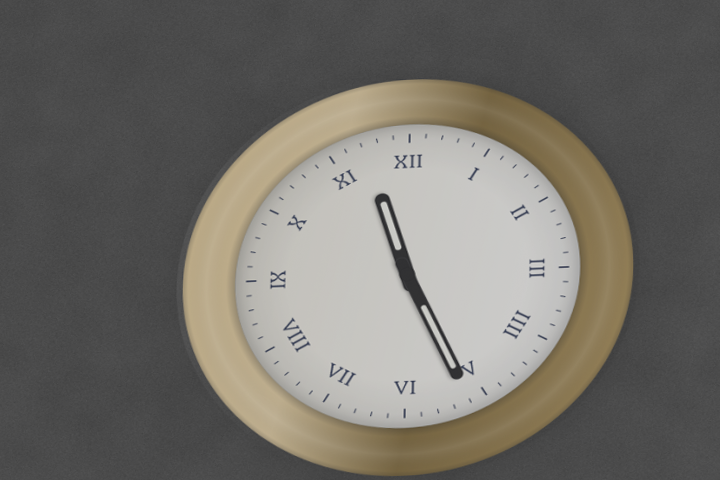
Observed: **11:26**
